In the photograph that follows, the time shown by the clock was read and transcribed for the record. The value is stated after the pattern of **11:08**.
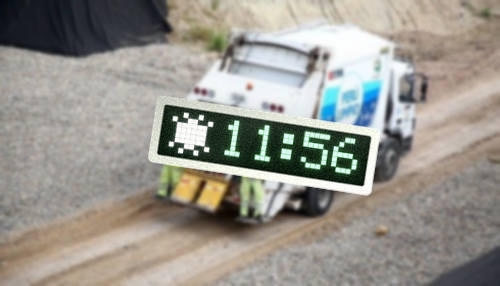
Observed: **11:56**
